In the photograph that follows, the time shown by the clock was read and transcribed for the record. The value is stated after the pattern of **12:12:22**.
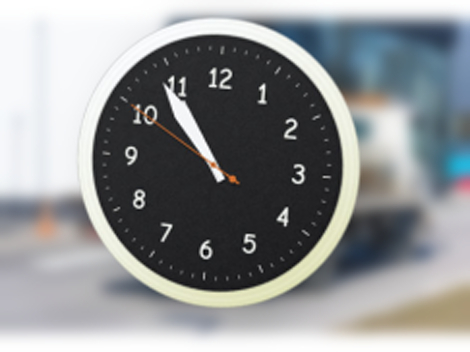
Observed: **10:53:50**
